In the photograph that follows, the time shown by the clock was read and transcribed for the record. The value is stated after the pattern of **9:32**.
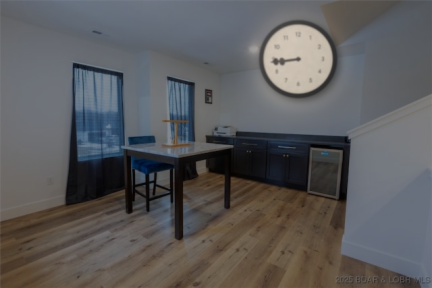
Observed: **8:44**
